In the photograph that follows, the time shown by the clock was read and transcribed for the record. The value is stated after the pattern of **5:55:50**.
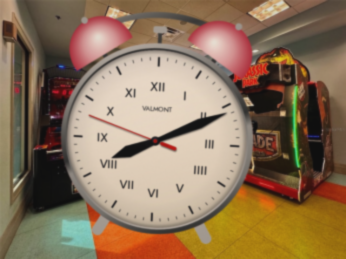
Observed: **8:10:48**
